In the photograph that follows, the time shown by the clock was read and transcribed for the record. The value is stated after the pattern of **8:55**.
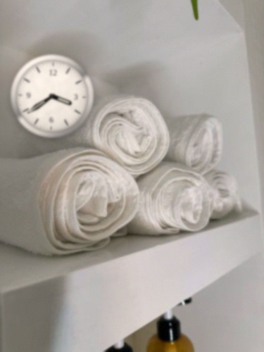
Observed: **3:39**
